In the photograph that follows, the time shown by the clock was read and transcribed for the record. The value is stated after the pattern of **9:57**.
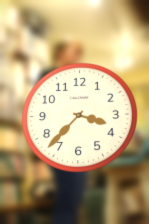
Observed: **3:37**
